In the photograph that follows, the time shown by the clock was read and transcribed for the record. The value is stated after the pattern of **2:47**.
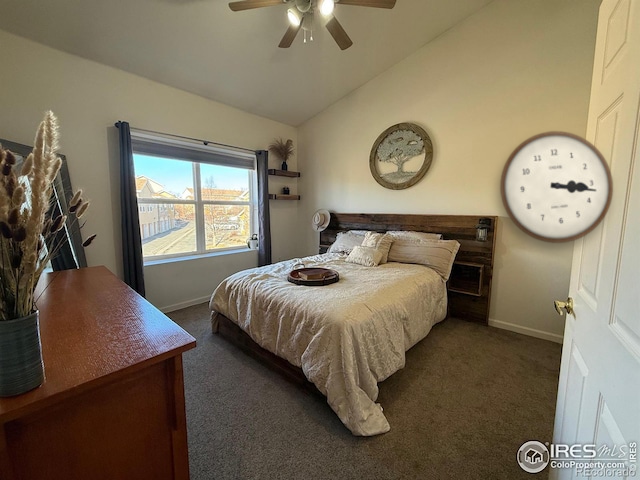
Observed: **3:17**
